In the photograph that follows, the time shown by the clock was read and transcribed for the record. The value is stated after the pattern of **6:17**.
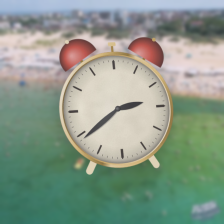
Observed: **2:39**
